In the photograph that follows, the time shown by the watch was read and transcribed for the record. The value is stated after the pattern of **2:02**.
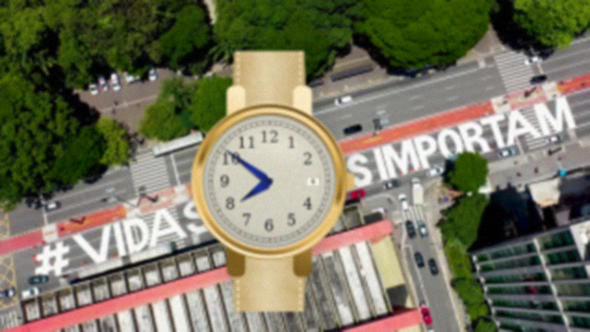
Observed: **7:51**
